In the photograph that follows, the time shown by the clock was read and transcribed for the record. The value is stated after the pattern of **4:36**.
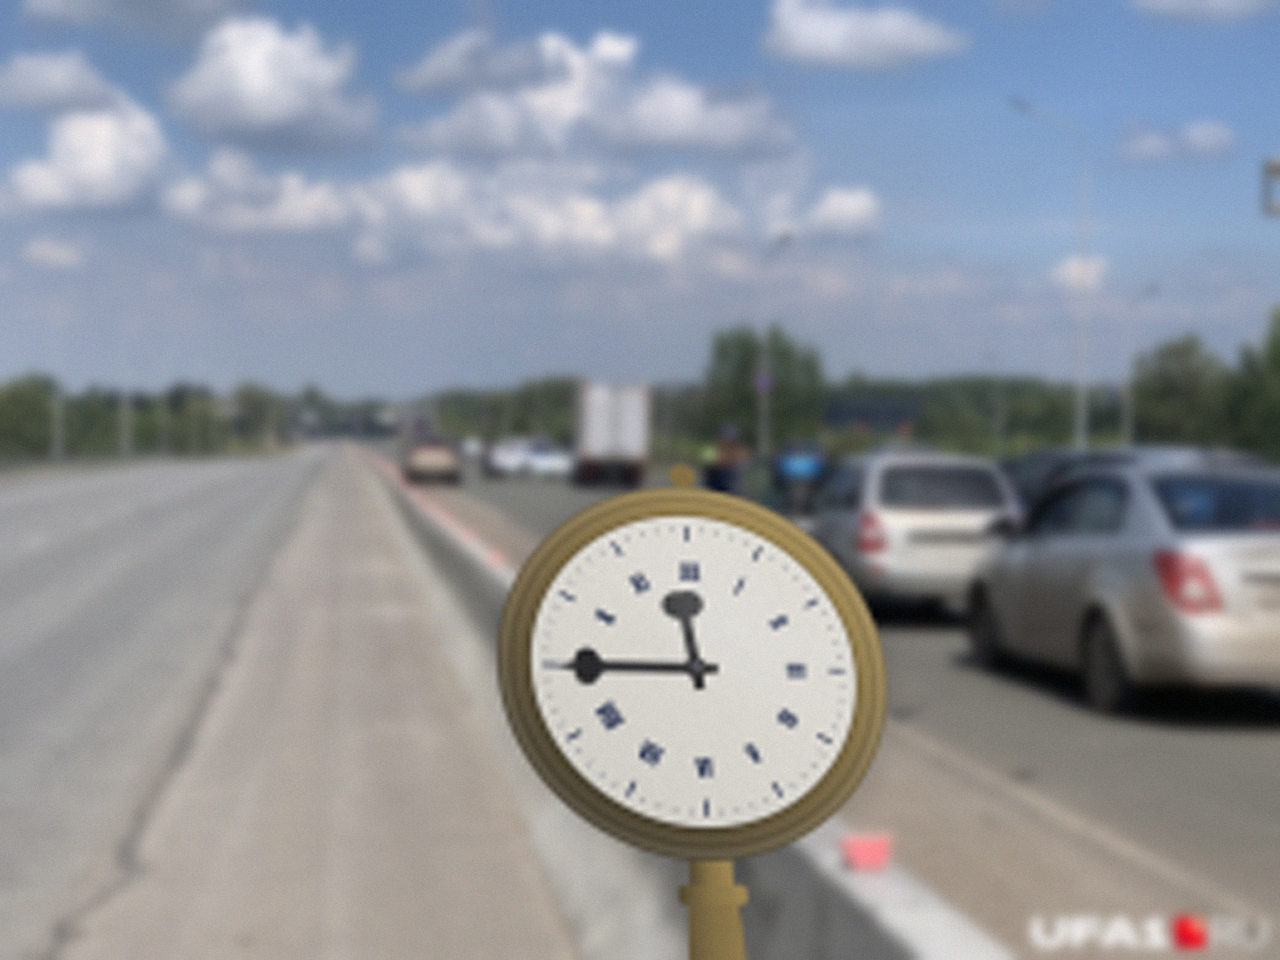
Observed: **11:45**
